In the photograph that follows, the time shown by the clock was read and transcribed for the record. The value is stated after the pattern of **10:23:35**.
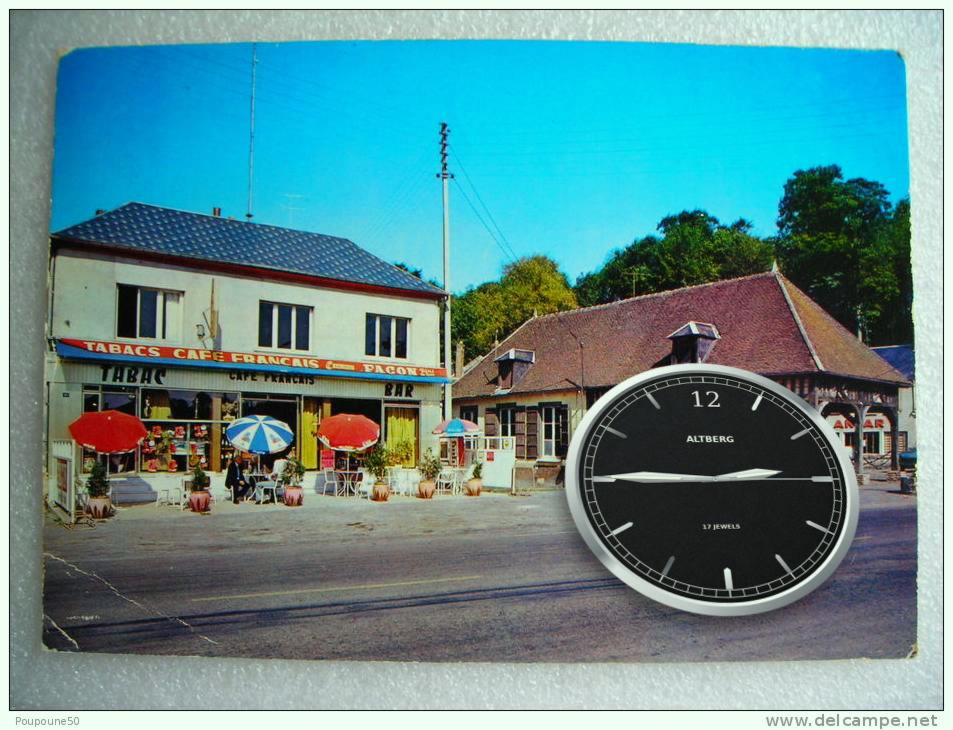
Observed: **2:45:15**
